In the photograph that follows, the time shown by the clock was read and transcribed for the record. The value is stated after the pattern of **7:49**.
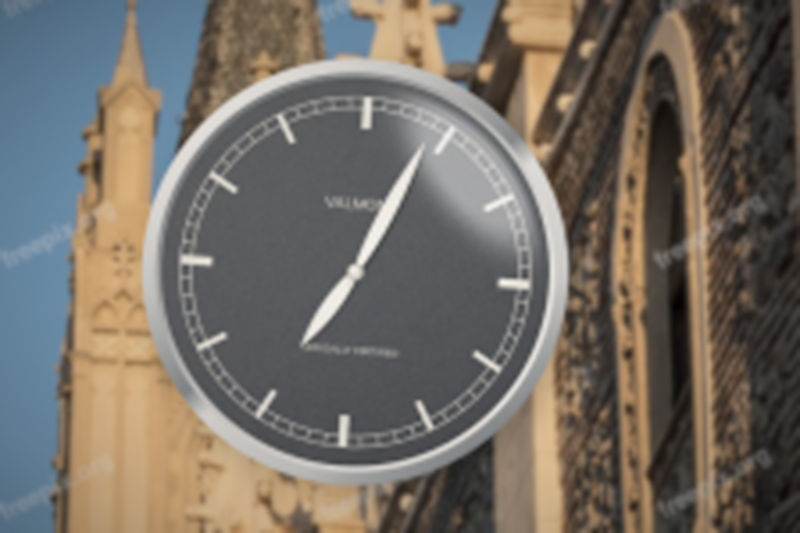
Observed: **7:04**
